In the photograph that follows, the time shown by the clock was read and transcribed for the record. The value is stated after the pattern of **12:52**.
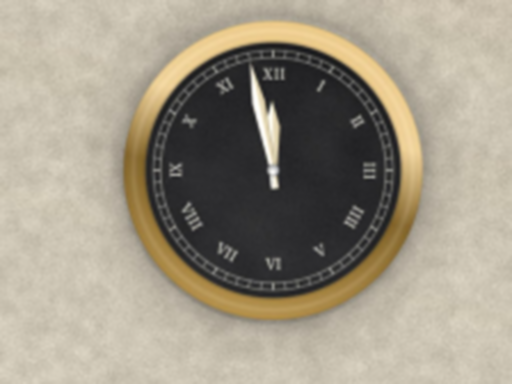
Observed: **11:58**
